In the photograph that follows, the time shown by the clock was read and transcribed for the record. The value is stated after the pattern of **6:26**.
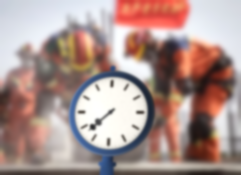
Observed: **7:38**
